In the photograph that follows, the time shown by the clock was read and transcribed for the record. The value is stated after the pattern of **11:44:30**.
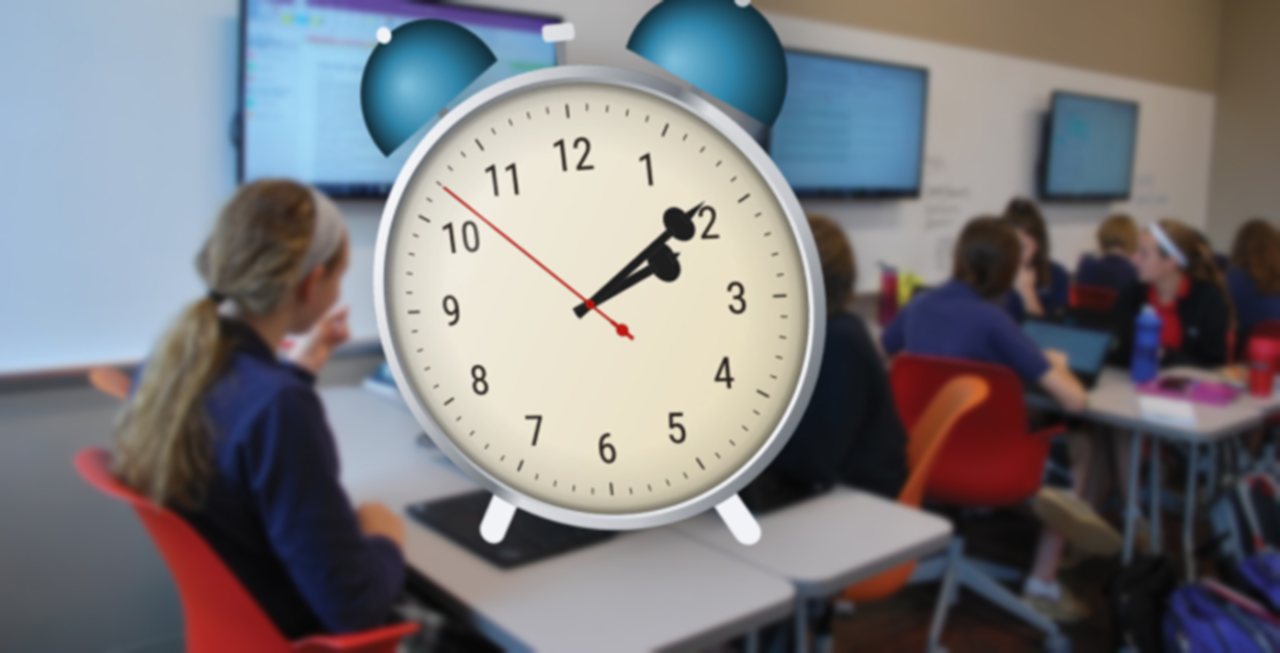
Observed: **2:08:52**
